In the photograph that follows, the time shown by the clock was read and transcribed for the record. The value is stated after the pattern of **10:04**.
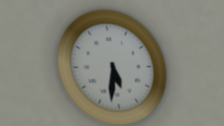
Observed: **5:32**
